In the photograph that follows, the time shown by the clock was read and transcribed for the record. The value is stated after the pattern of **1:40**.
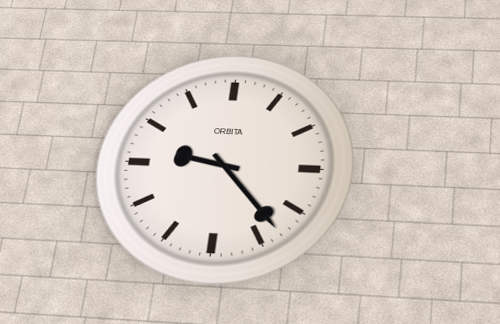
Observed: **9:23**
